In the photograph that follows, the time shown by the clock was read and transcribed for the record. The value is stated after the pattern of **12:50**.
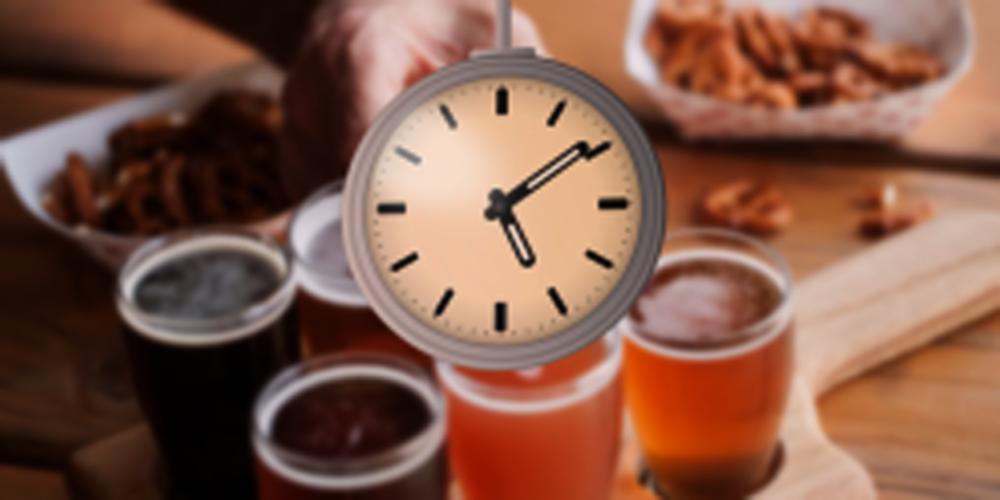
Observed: **5:09**
